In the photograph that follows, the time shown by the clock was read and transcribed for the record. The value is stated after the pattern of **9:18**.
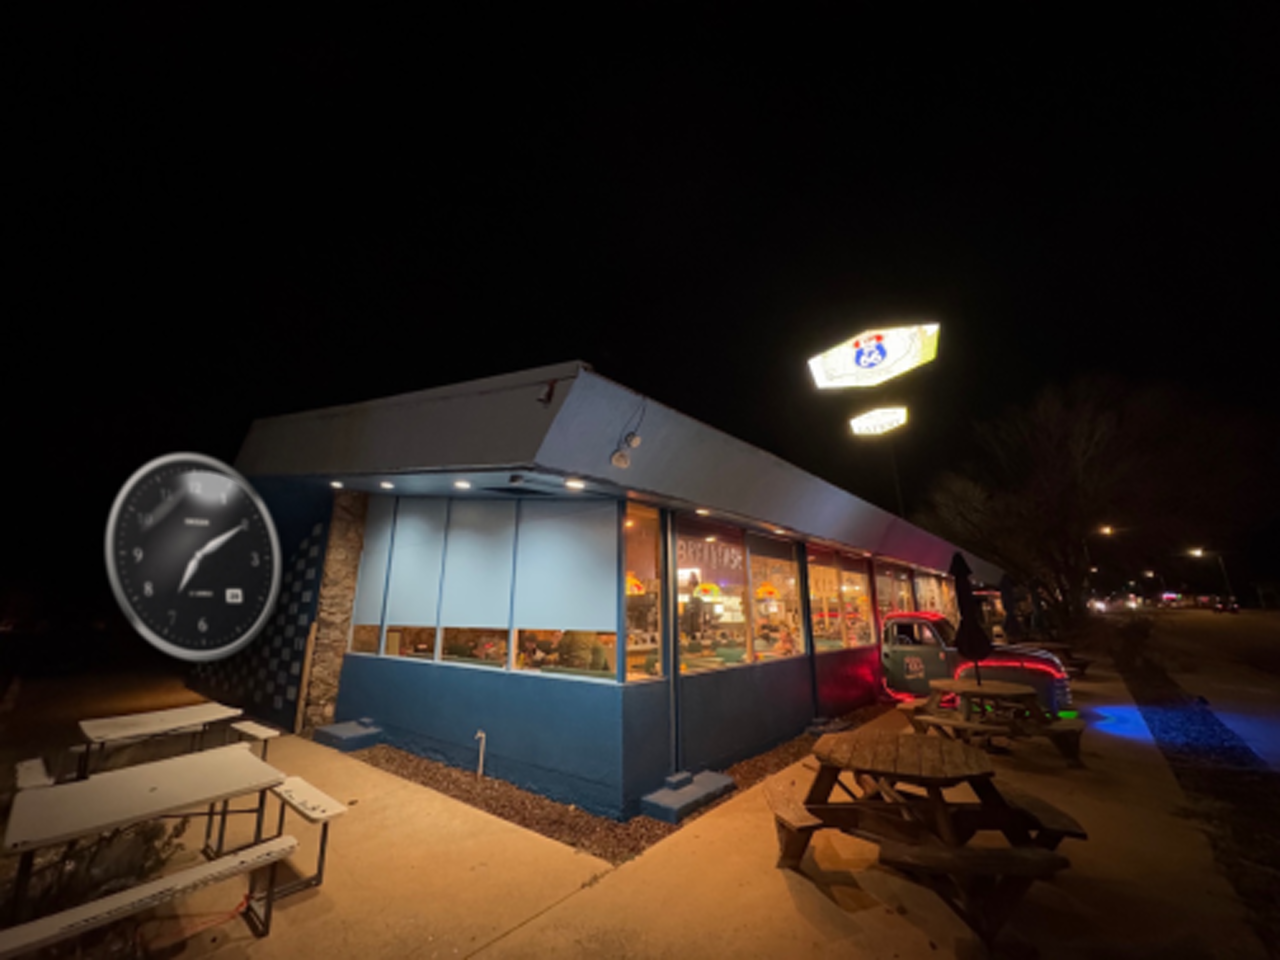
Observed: **7:10**
